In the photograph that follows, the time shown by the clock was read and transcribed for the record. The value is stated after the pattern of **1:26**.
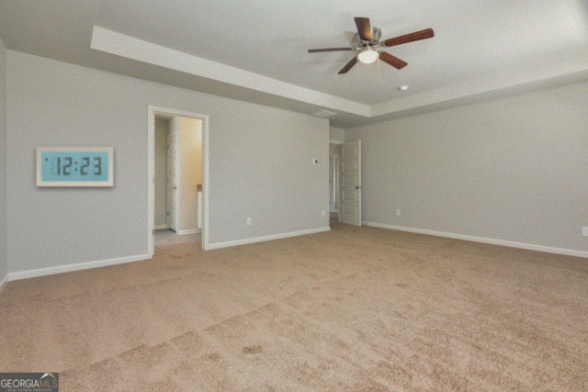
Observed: **12:23**
